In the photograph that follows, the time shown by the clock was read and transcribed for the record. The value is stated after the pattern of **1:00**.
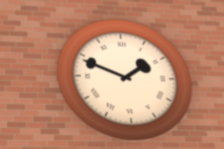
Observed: **1:49**
